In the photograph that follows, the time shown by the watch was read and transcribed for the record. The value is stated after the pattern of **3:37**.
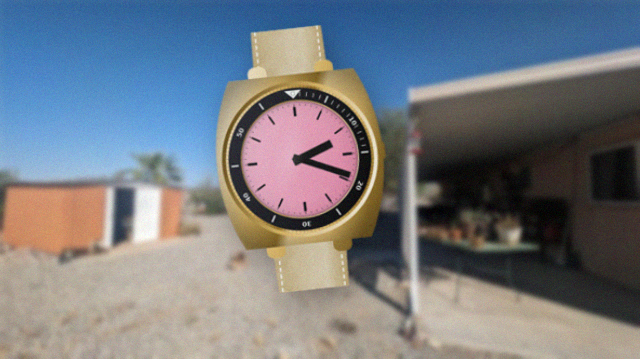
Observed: **2:19**
